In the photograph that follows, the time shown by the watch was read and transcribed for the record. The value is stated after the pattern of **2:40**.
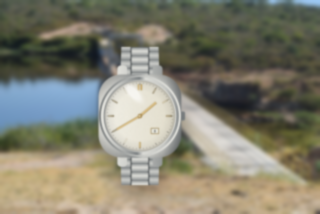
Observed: **1:40**
